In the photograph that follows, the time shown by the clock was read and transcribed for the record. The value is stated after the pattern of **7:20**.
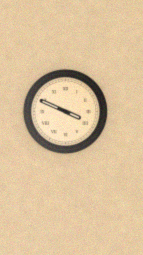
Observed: **3:49**
